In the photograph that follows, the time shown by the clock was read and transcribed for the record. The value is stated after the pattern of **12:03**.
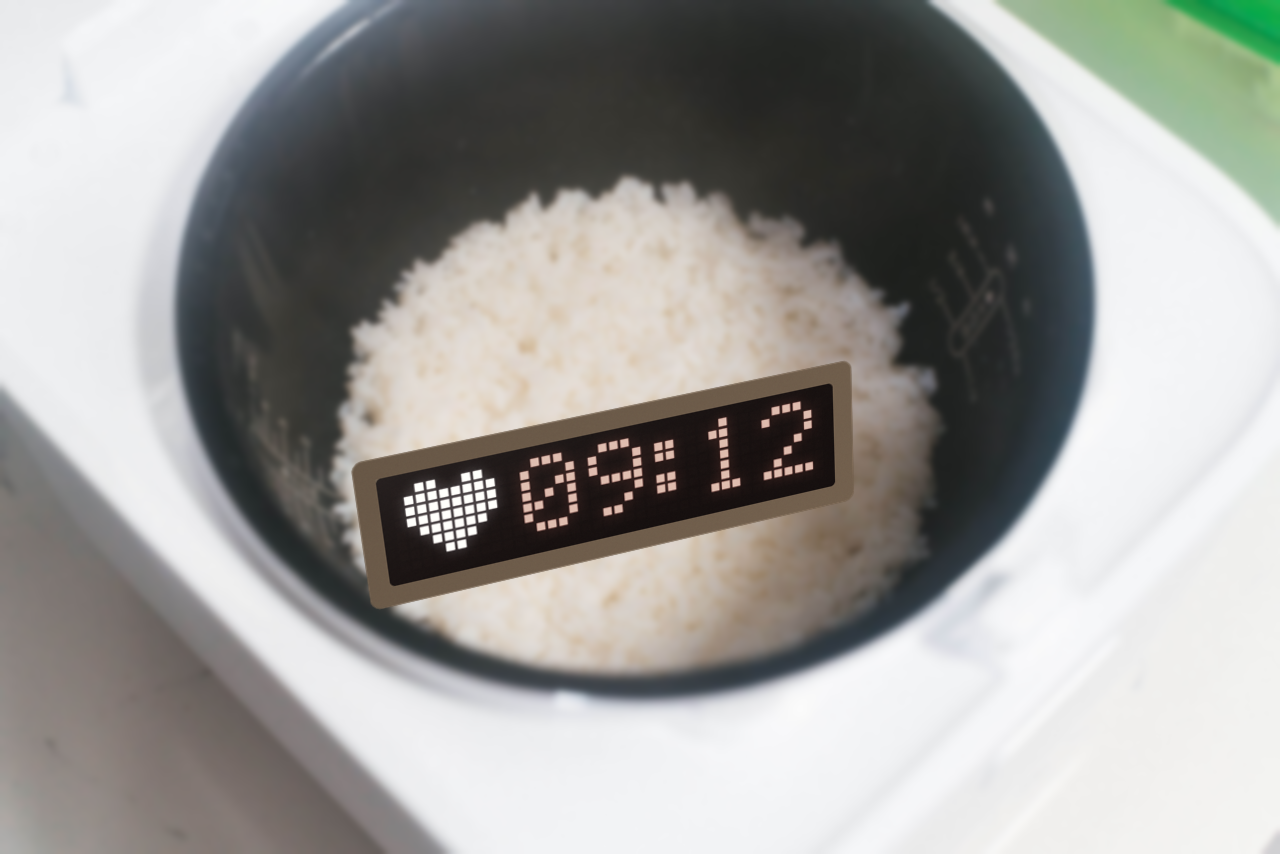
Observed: **9:12**
